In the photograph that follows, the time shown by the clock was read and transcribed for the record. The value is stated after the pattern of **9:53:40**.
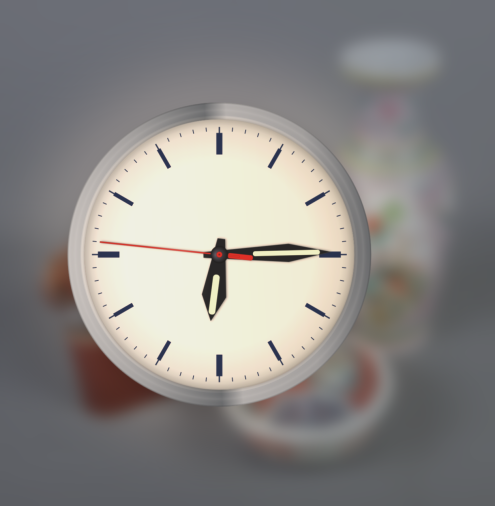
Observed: **6:14:46**
